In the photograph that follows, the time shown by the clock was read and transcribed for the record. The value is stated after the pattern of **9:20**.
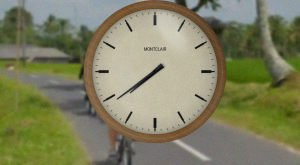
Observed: **7:39**
